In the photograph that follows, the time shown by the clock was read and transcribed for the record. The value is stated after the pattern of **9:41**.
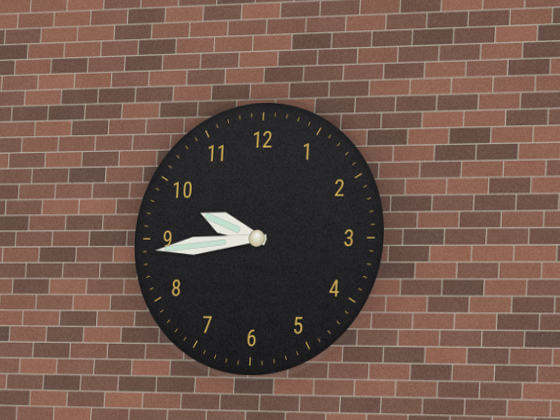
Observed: **9:44**
